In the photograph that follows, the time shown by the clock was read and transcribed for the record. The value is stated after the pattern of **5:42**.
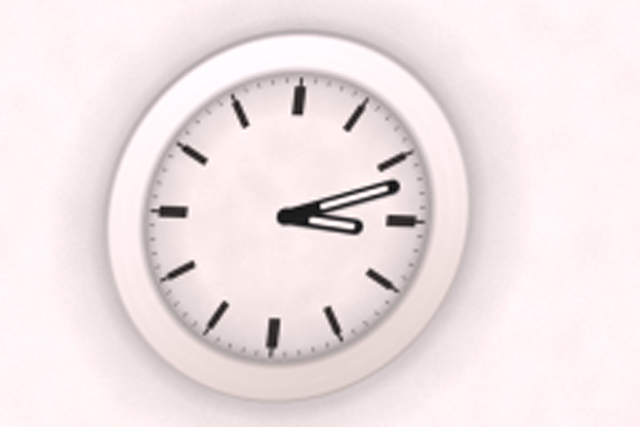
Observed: **3:12**
